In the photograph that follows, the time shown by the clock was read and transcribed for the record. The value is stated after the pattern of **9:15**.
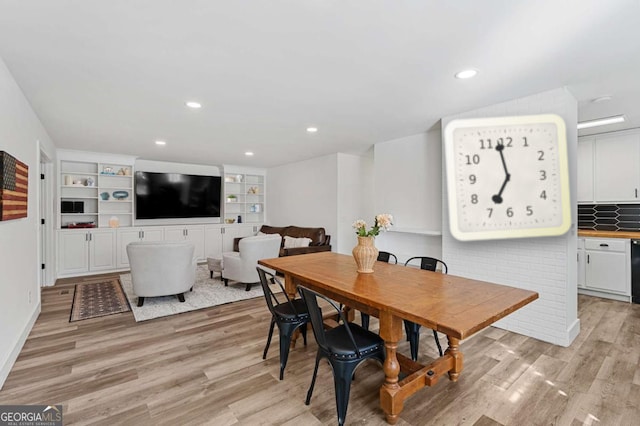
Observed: **6:58**
